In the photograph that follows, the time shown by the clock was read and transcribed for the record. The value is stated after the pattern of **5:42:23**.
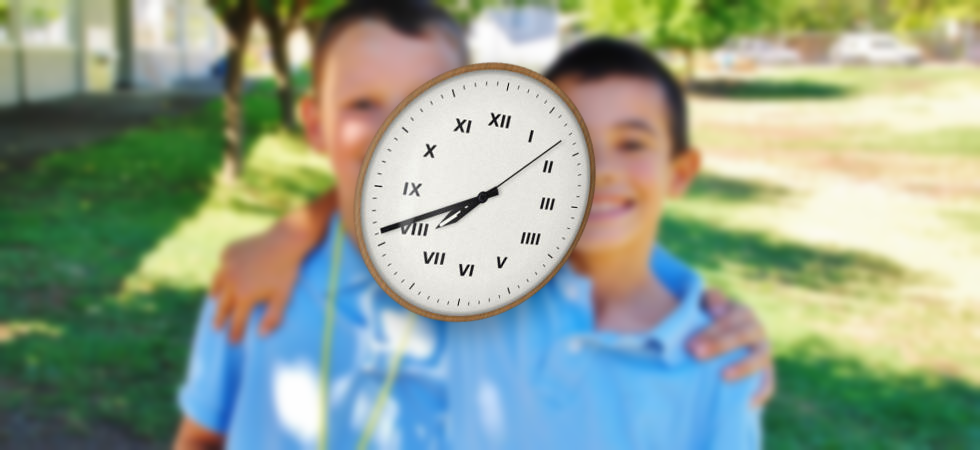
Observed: **7:41:08**
